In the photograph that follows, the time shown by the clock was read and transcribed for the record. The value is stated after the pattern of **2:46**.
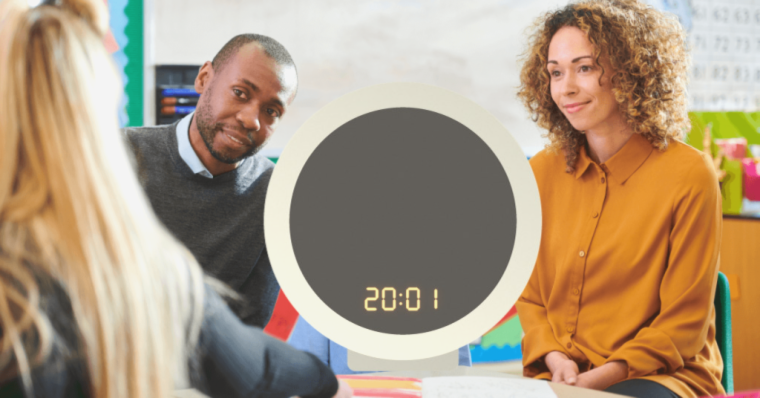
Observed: **20:01**
